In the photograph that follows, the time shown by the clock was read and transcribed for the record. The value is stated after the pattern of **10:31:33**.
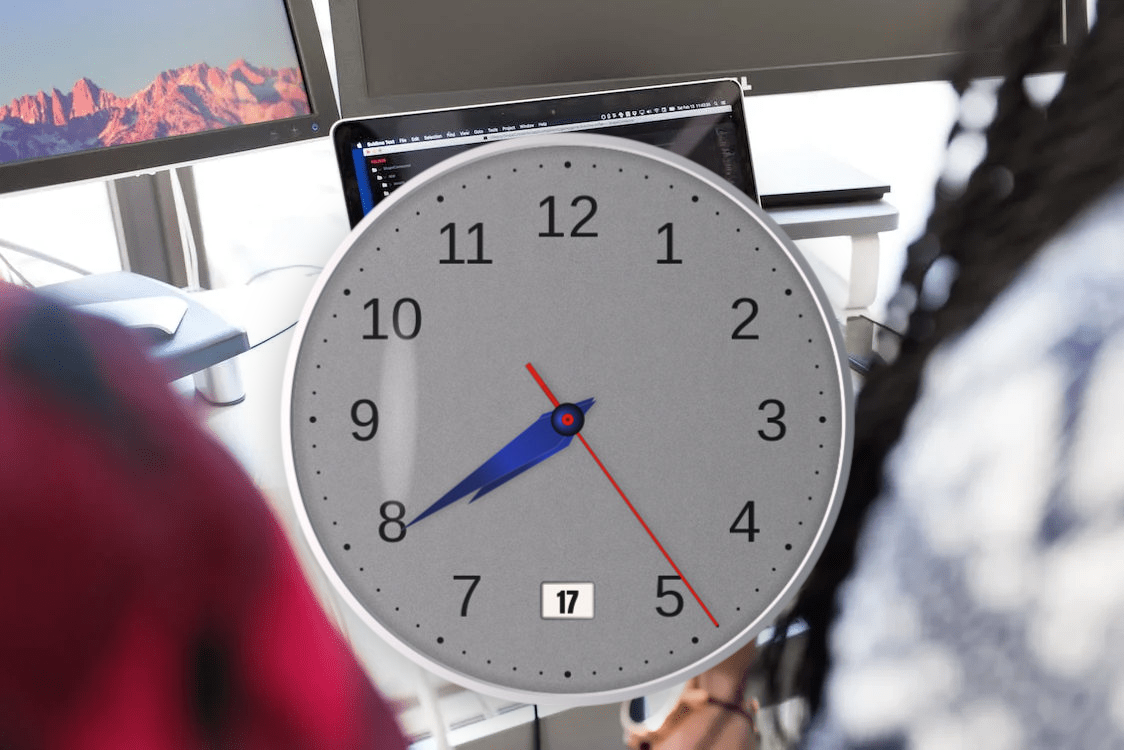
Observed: **7:39:24**
